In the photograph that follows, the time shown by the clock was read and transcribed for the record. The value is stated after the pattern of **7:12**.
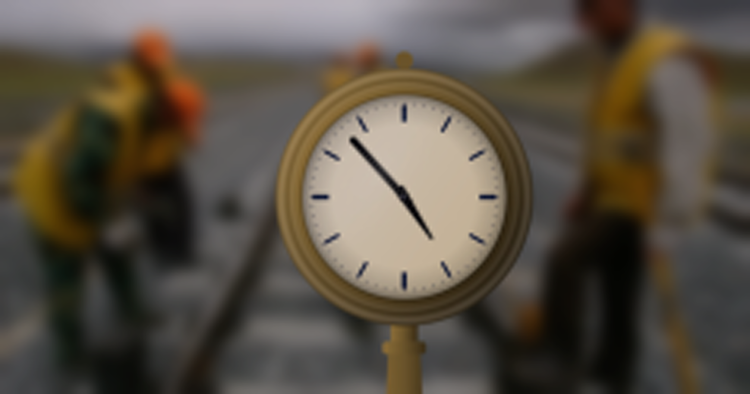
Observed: **4:53**
